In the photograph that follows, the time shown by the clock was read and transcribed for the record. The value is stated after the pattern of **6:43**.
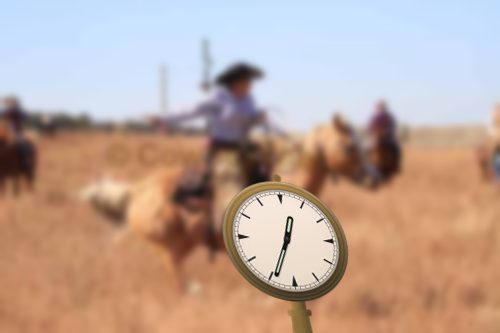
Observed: **12:34**
